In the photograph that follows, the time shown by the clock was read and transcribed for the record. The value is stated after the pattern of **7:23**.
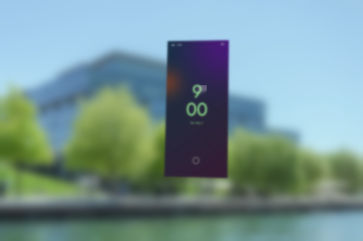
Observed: **9:00**
